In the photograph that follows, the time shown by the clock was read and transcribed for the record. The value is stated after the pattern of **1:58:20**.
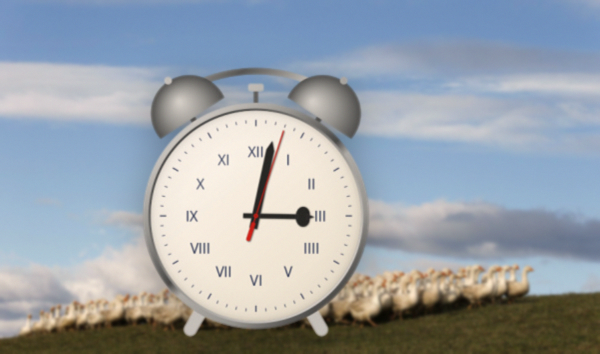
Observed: **3:02:03**
